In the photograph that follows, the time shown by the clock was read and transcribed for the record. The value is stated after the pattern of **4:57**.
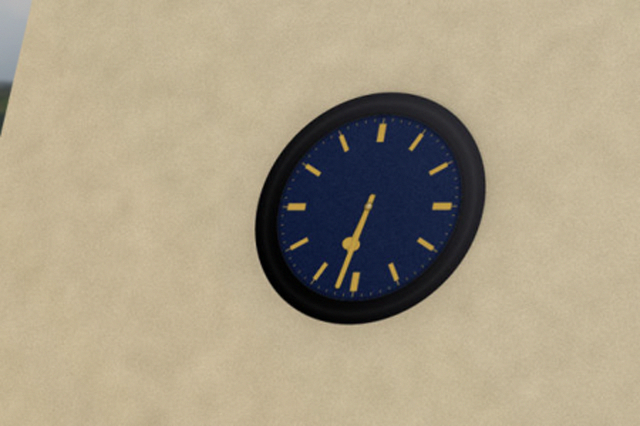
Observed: **6:32**
